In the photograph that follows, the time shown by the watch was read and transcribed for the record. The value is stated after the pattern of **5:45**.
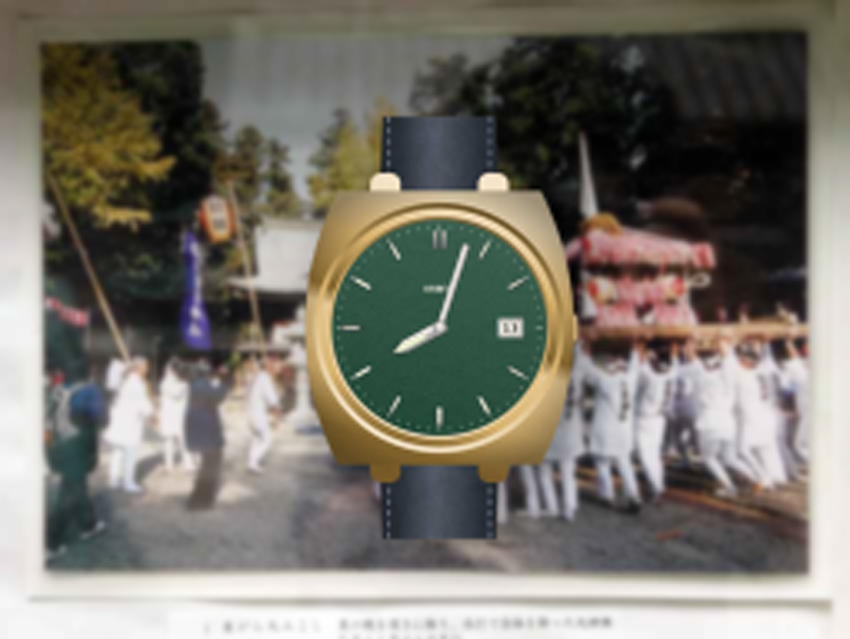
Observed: **8:03**
